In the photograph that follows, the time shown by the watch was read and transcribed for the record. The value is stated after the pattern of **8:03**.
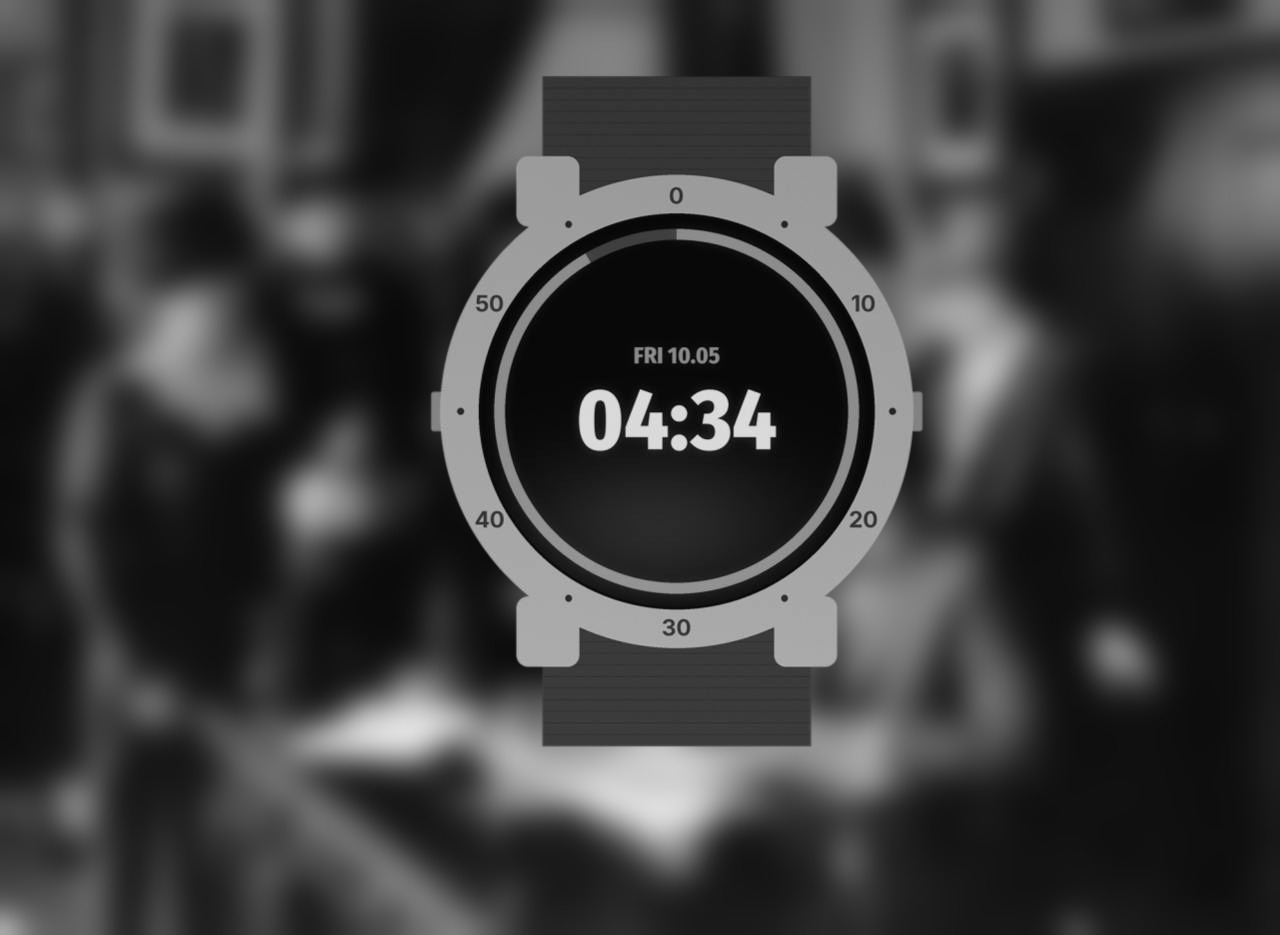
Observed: **4:34**
